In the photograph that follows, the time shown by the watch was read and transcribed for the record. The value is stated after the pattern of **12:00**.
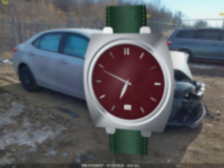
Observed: **6:49**
